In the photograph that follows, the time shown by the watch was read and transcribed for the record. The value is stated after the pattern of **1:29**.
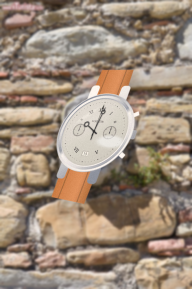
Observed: **10:01**
